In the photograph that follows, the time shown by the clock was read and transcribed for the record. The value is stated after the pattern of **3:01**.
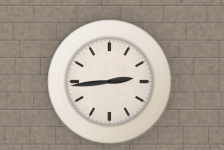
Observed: **2:44**
